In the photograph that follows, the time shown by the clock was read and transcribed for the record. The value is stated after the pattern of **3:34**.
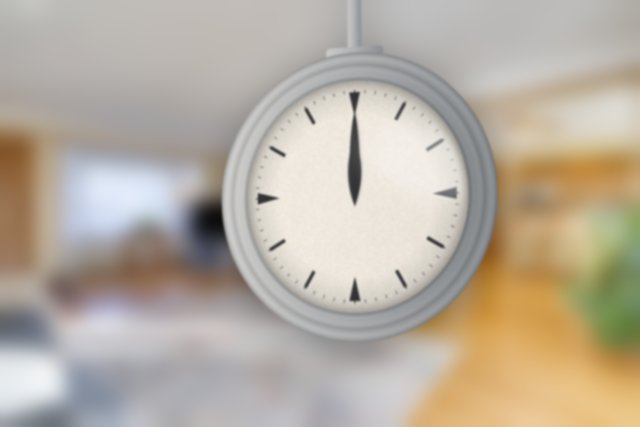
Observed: **12:00**
